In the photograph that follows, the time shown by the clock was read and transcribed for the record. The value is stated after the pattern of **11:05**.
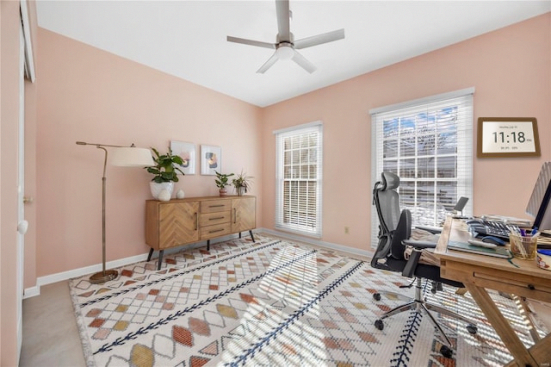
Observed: **11:18**
